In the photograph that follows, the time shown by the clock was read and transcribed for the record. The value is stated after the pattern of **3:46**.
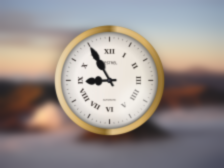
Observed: **8:55**
